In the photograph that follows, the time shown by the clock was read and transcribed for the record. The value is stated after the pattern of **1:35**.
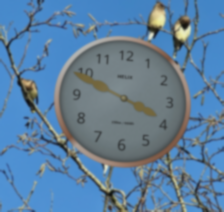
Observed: **3:49**
